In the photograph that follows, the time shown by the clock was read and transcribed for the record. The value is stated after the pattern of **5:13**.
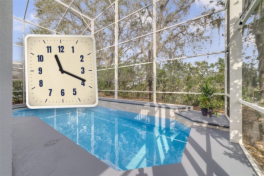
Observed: **11:19**
